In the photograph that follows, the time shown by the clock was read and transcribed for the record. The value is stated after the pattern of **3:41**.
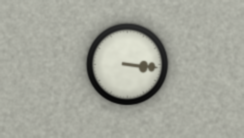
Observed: **3:16**
